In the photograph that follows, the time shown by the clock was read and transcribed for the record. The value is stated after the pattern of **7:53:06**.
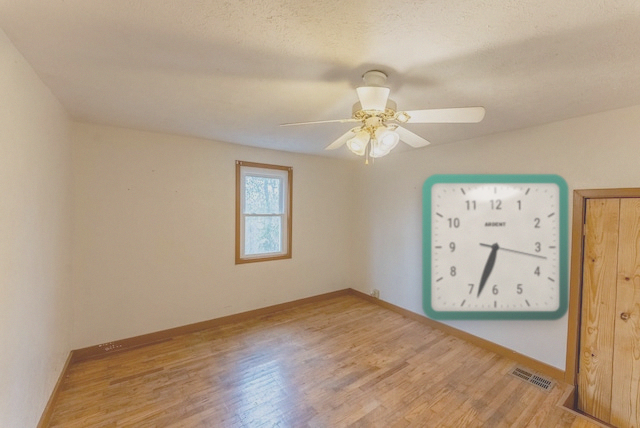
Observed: **6:33:17**
